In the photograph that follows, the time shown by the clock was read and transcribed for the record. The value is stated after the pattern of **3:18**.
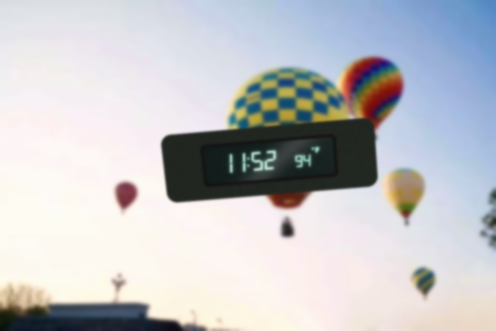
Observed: **11:52**
